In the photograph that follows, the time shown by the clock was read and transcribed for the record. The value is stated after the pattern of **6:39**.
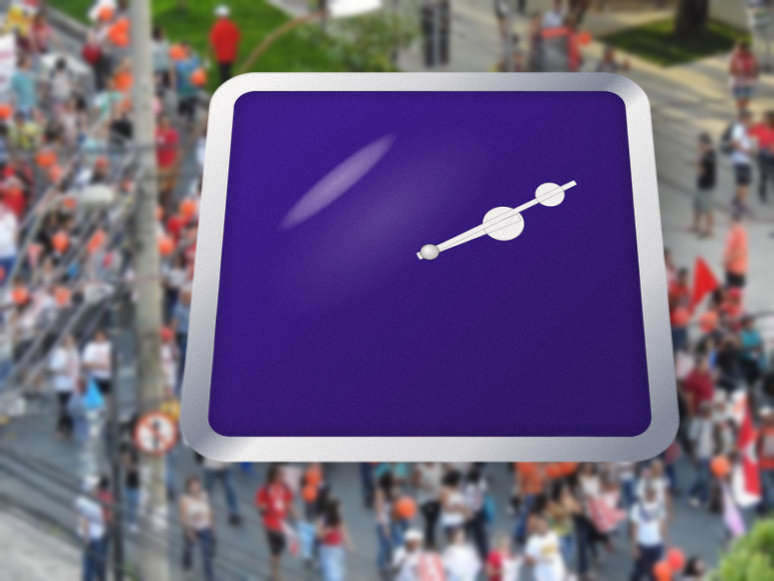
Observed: **2:10**
